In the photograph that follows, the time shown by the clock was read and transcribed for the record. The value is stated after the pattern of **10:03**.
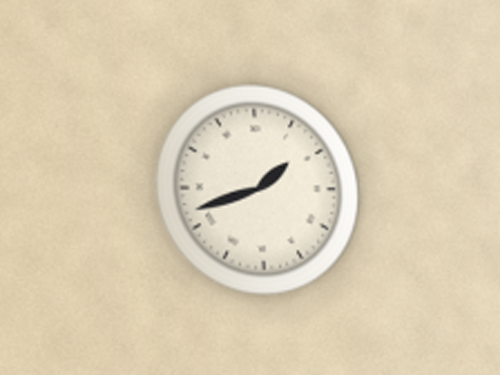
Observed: **1:42**
